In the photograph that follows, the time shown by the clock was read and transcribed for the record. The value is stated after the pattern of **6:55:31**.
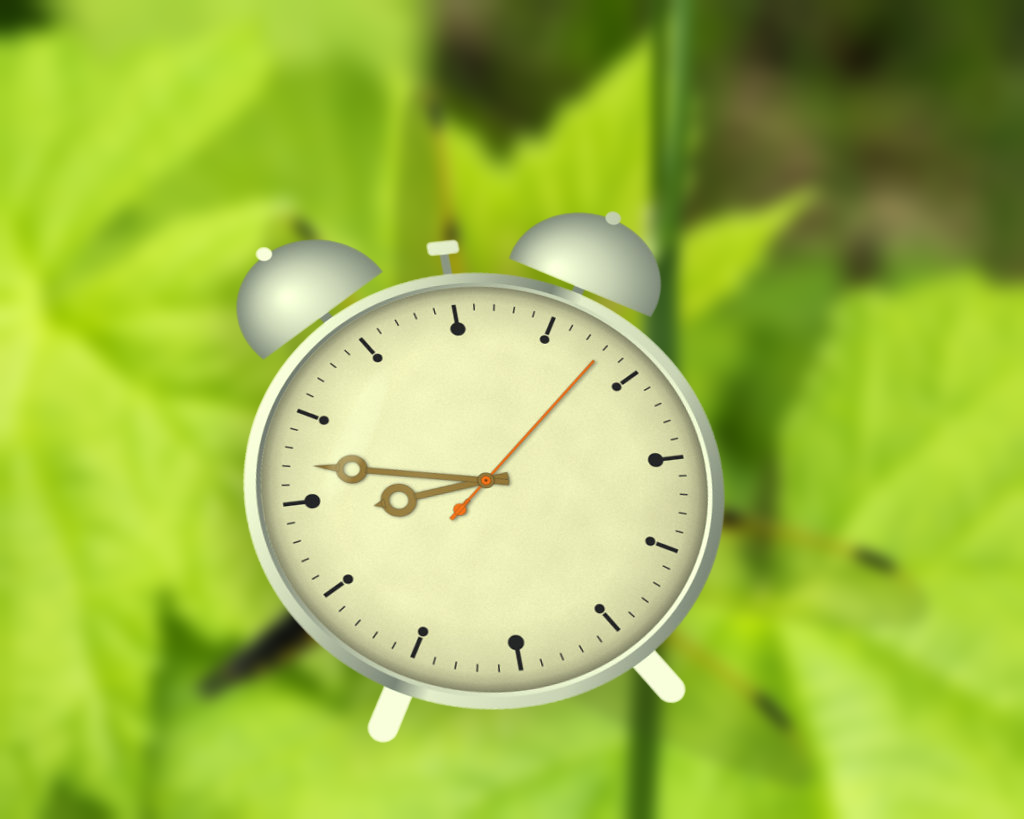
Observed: **8:47:08**
